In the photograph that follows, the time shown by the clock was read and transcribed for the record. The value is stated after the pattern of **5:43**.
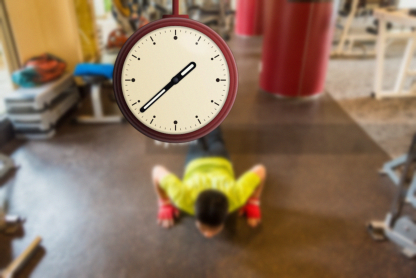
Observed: **1:38**
